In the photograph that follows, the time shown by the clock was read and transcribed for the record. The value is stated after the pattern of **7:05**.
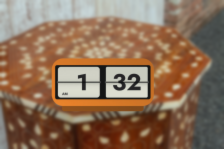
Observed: **1:32**
